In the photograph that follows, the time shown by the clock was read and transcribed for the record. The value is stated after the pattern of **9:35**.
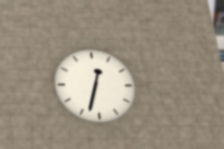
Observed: **12:33**
